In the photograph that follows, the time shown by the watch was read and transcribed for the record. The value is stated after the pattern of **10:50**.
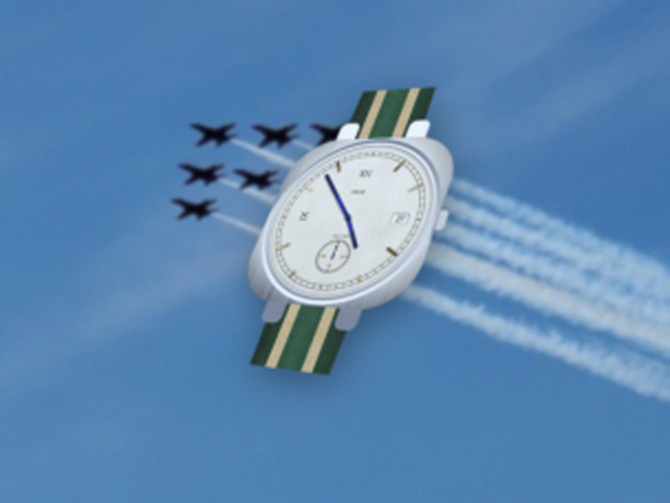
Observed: **4:53**
